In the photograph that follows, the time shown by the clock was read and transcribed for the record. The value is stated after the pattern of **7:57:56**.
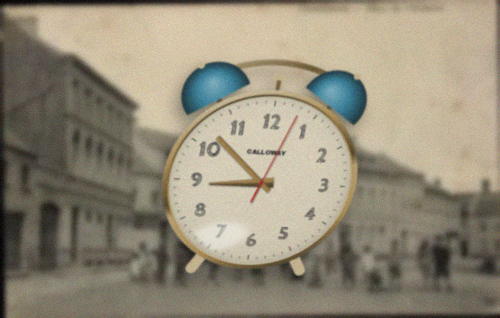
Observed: **8:52:03**
